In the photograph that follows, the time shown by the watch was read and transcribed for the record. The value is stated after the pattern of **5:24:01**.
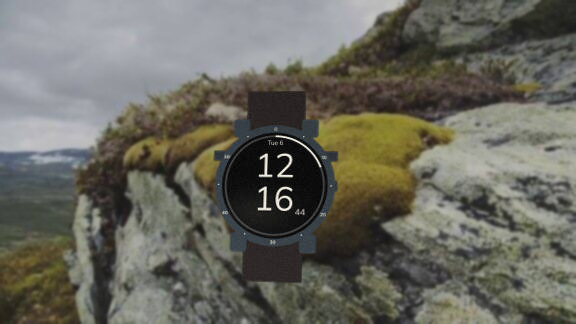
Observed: **12:16:44**
